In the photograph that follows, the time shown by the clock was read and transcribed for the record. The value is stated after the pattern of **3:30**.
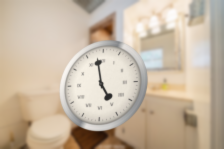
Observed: **4:58**
